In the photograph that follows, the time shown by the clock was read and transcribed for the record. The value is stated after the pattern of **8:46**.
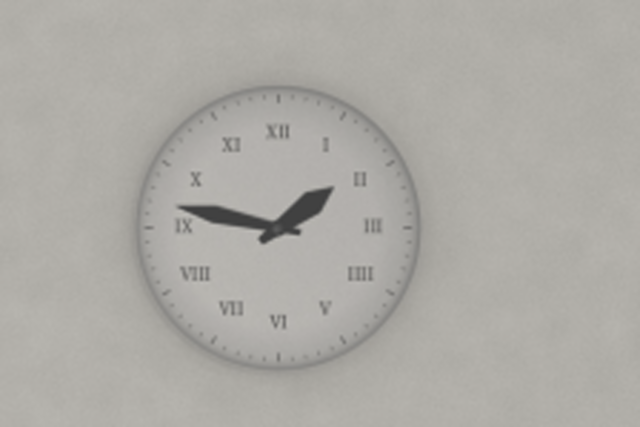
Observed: **1:47**
